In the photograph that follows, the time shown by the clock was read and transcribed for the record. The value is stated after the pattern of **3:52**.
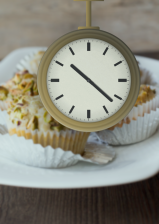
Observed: **10:22**
